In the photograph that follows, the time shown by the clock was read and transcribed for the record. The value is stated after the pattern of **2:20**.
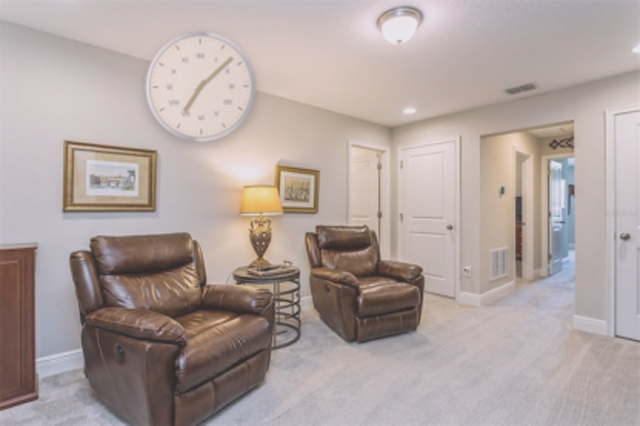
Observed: **7:08**
